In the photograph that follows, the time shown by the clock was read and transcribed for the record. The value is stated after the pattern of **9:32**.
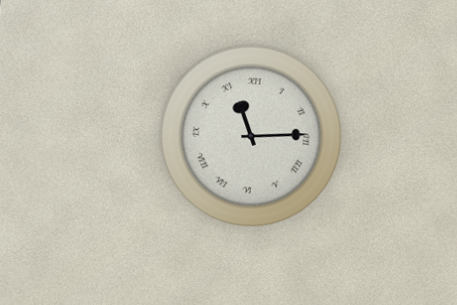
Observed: **11:14**
